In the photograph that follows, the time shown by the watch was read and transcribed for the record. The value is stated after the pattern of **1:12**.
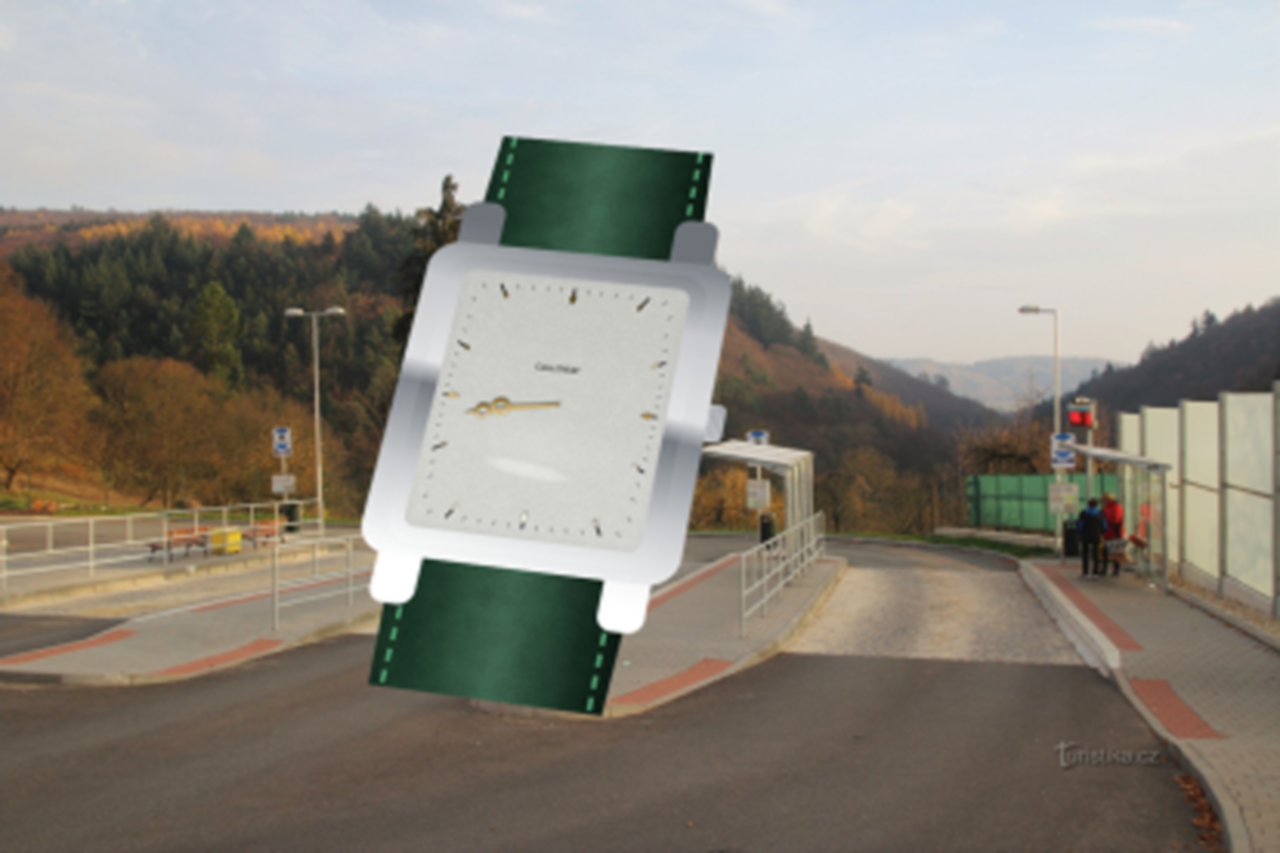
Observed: **8:43**
